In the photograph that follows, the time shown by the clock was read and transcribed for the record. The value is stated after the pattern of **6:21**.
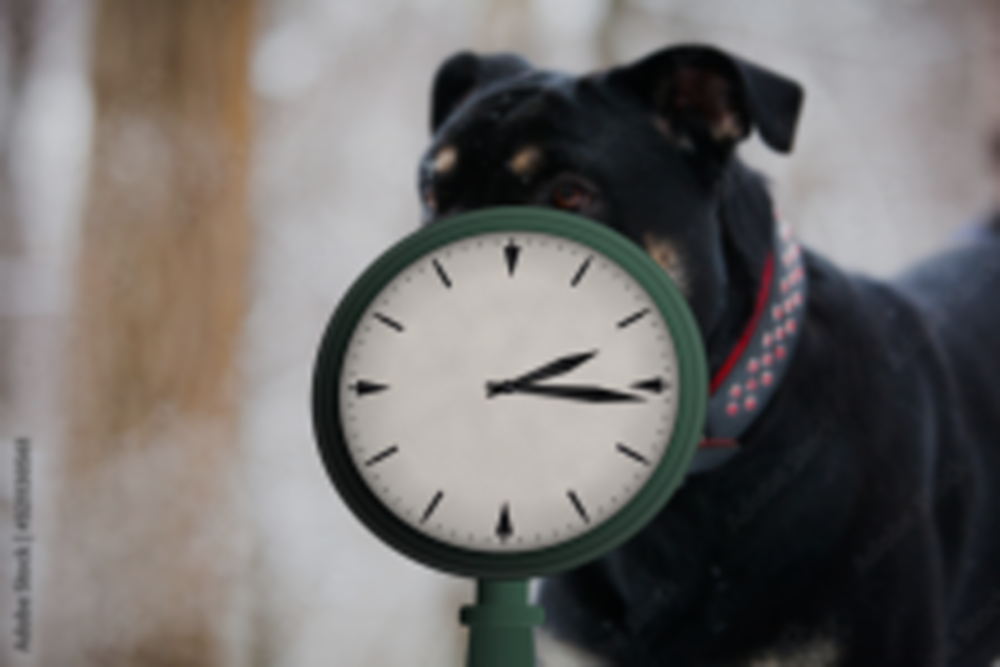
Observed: **2:16**
